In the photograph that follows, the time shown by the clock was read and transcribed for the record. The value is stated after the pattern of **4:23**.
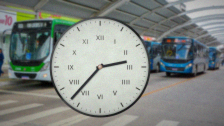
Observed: **2:37**
